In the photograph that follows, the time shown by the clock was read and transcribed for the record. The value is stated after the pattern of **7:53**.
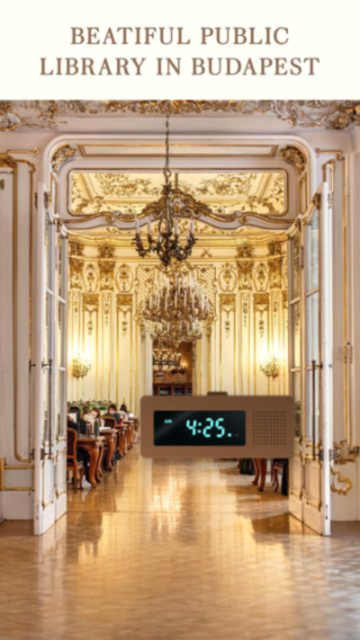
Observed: **4:25**
